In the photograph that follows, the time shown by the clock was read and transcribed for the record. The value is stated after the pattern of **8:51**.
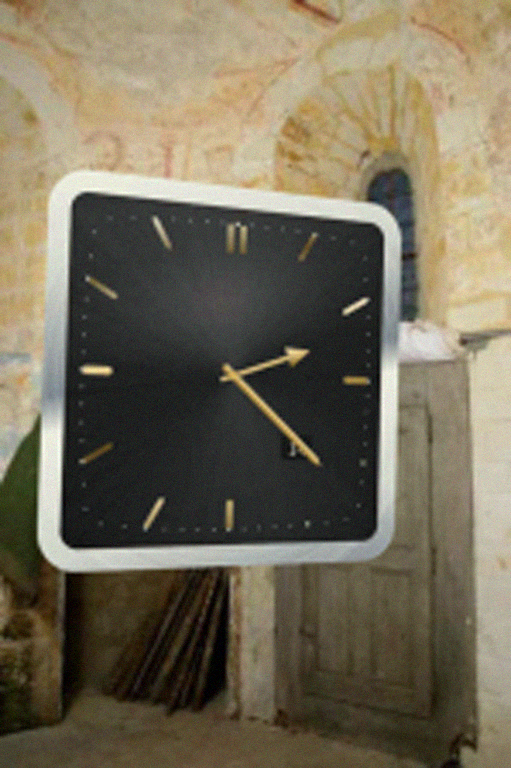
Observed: **2:22**
